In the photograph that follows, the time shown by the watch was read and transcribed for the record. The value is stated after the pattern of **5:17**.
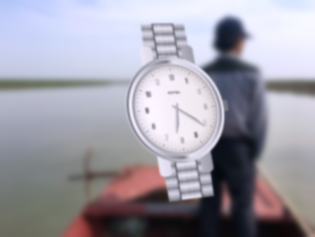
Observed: **6:21**
